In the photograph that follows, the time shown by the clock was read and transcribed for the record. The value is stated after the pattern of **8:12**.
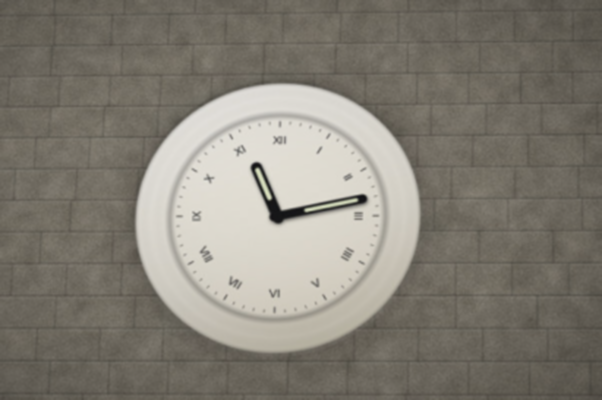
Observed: **11:13**
